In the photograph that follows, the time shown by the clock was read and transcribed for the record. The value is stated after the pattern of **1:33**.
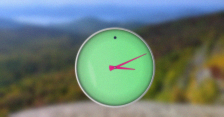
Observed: **3:11**
